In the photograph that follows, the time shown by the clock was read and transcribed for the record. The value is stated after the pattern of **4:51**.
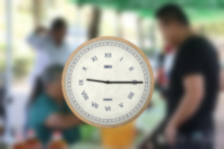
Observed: **9:15**
